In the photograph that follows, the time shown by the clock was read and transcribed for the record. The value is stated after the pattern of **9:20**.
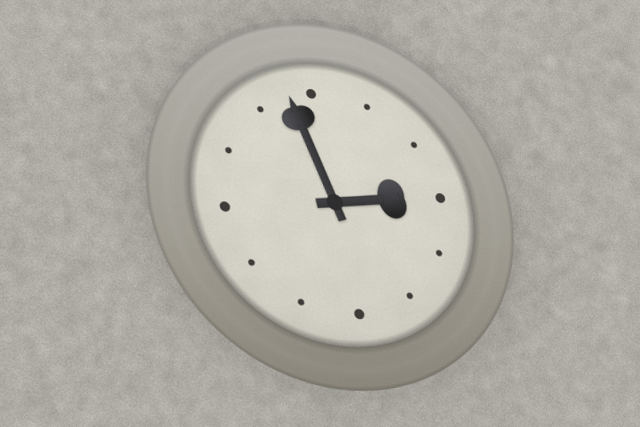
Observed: **2:58**
